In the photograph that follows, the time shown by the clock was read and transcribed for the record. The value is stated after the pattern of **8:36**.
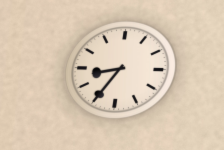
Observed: **8:35**
